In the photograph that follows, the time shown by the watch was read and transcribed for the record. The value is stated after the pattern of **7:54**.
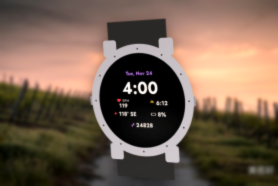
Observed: **4:00**
